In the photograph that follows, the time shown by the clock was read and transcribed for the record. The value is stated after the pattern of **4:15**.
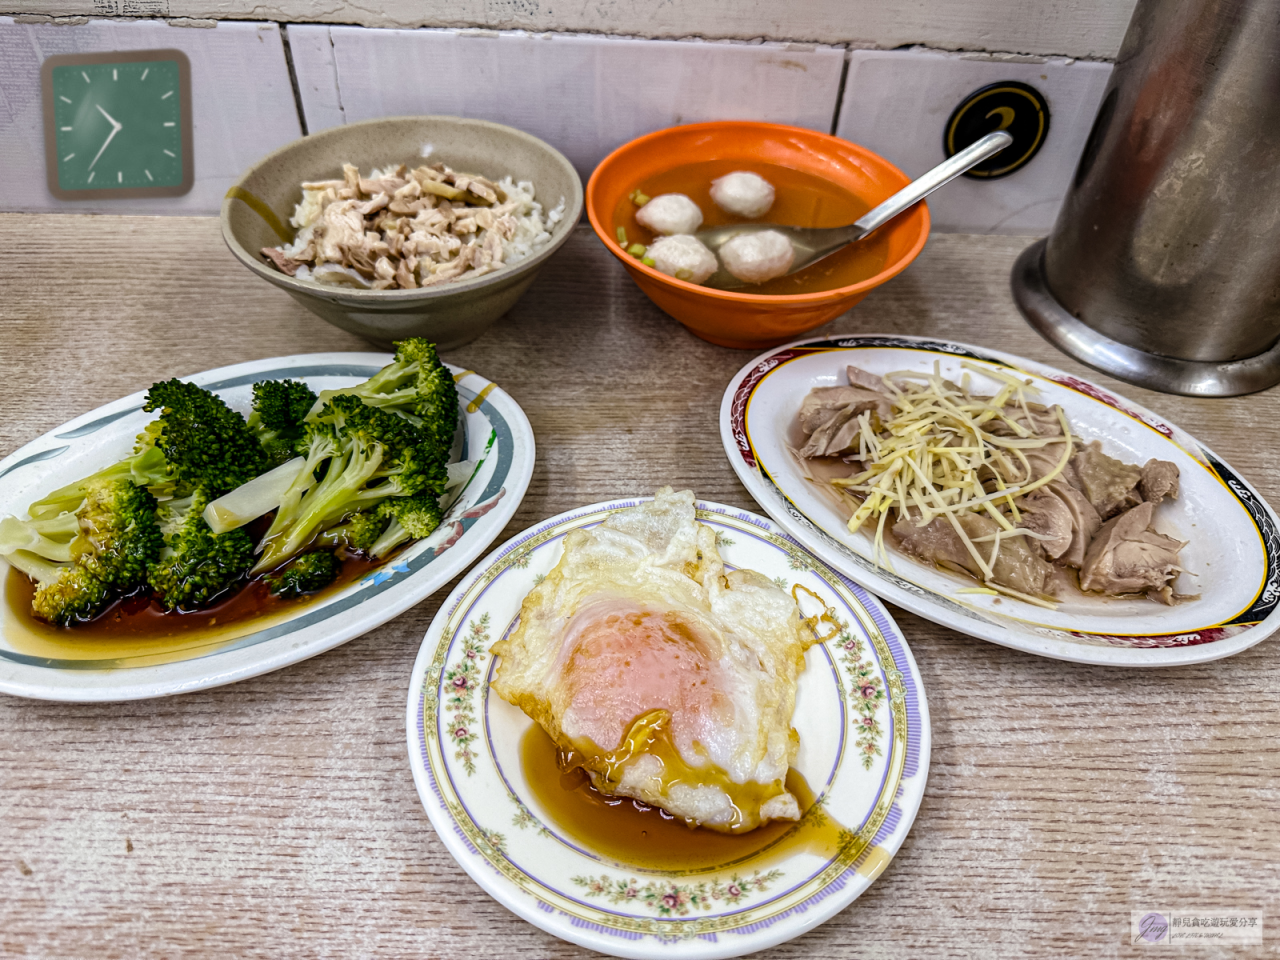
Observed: **10:36**
